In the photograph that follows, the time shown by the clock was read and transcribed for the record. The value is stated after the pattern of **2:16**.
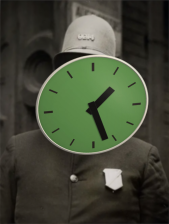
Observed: **1:27**
